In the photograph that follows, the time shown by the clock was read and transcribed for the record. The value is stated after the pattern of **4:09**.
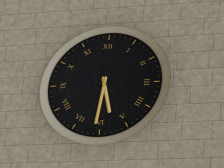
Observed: **5:31**
